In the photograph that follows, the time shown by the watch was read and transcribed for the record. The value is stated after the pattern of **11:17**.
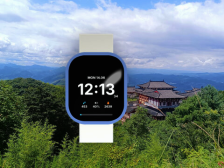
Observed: **12:13**
